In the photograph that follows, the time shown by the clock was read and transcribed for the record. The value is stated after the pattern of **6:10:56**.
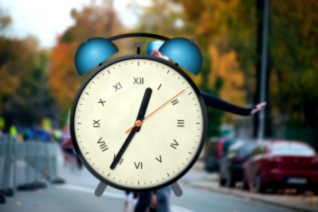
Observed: **12:35:09**
